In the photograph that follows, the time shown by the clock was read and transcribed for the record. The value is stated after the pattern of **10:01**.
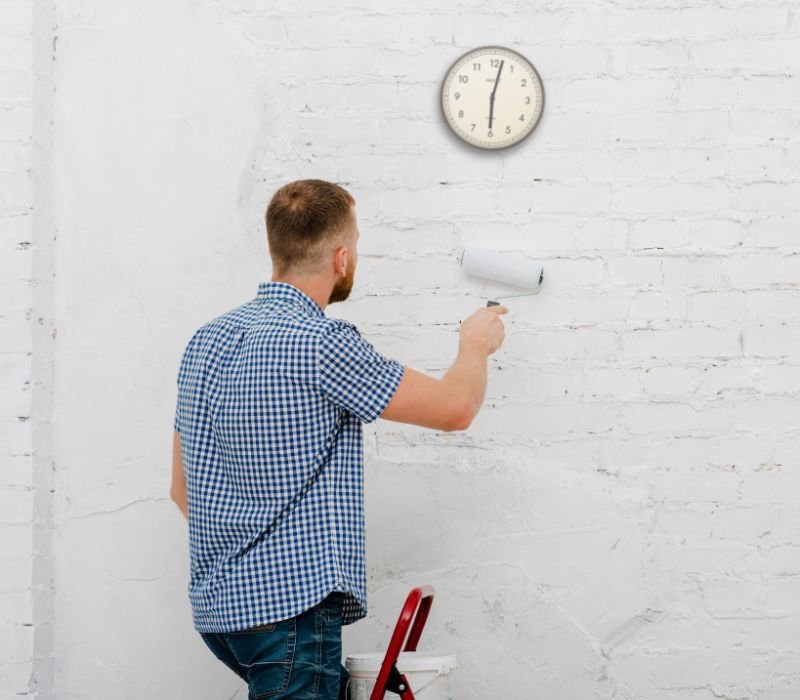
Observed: **6:02**
